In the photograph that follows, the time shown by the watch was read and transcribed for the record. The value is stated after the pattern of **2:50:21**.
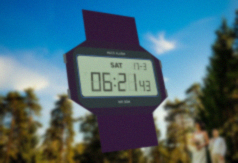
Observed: **6:21:43**
